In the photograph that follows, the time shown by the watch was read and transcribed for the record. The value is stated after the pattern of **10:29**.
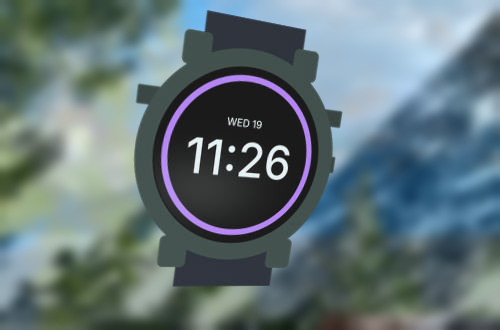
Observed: **11:26**
